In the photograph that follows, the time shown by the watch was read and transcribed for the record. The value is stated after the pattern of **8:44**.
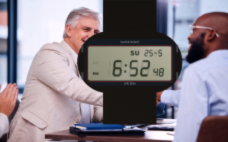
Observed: **6:52**
